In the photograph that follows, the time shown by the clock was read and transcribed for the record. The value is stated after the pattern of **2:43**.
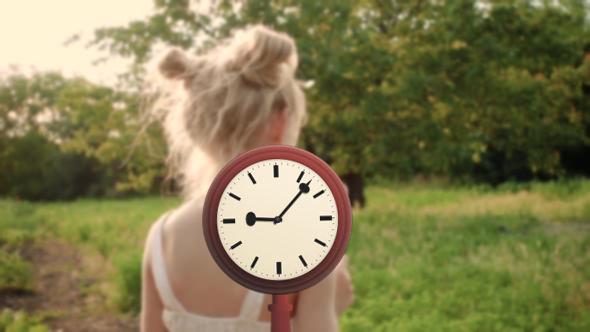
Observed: **9:07**
